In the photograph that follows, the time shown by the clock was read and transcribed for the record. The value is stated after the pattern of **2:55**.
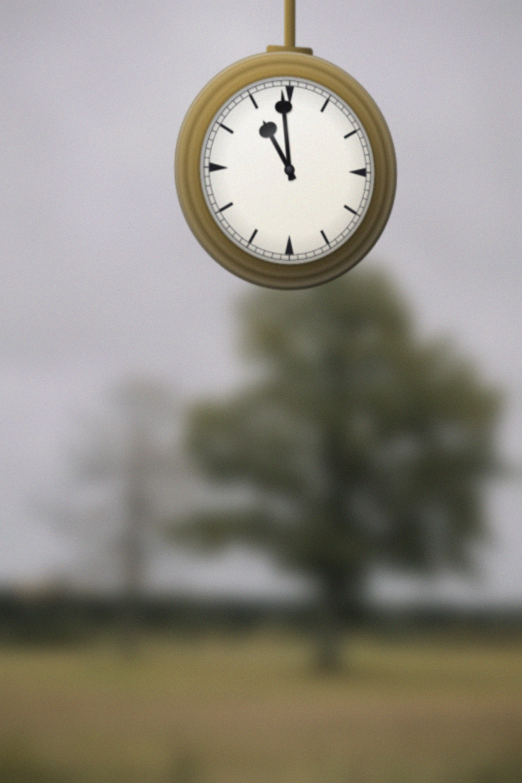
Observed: **10:59**
